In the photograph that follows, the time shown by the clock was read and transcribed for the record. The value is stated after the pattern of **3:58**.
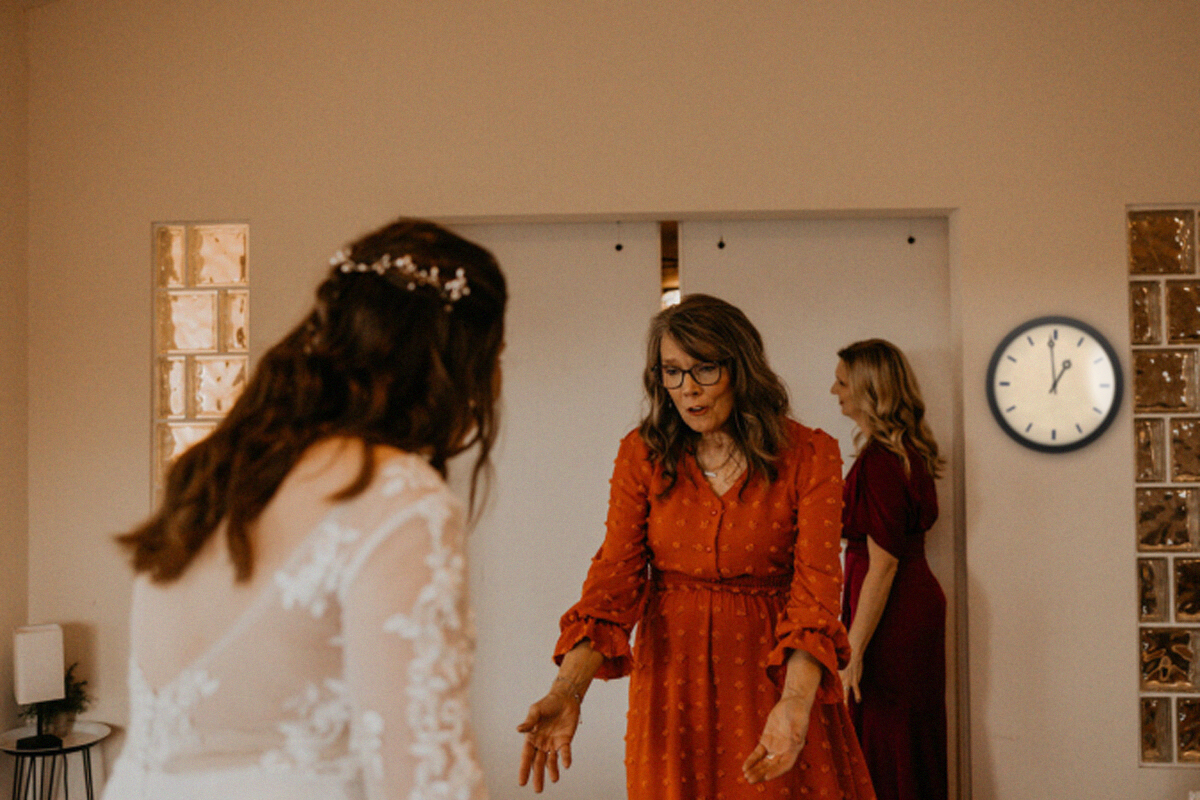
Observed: **12:59**
